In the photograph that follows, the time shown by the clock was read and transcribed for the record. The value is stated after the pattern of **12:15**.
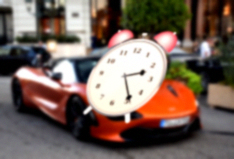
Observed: **2:24**
